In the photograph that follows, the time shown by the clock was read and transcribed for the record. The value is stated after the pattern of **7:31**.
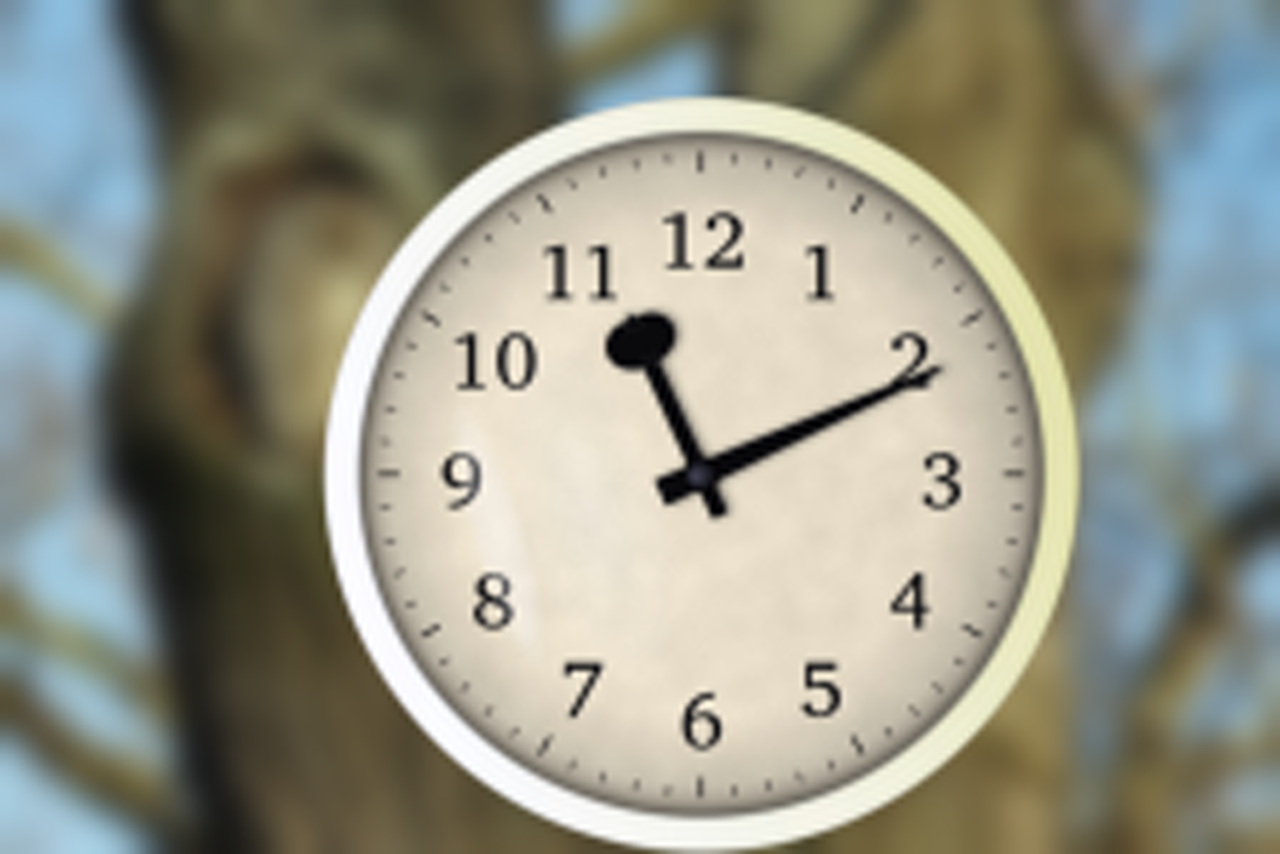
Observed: **11:11**
